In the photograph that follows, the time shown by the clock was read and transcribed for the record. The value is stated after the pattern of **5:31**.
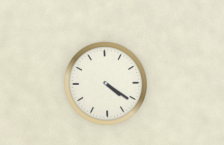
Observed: **4:21**
